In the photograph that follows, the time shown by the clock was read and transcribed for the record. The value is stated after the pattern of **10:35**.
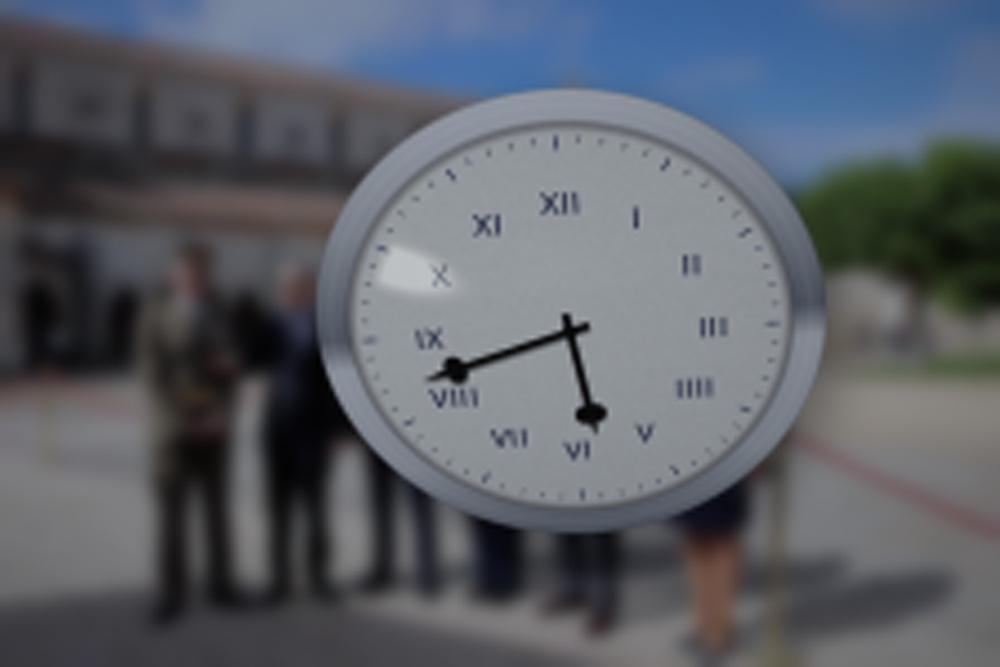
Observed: **5:42**
